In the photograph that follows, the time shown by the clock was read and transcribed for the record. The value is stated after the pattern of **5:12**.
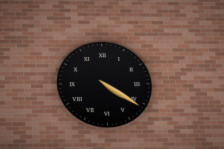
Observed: **4:21**
